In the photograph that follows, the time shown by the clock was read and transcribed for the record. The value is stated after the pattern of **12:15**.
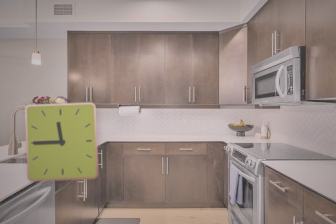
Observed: **11:45**
